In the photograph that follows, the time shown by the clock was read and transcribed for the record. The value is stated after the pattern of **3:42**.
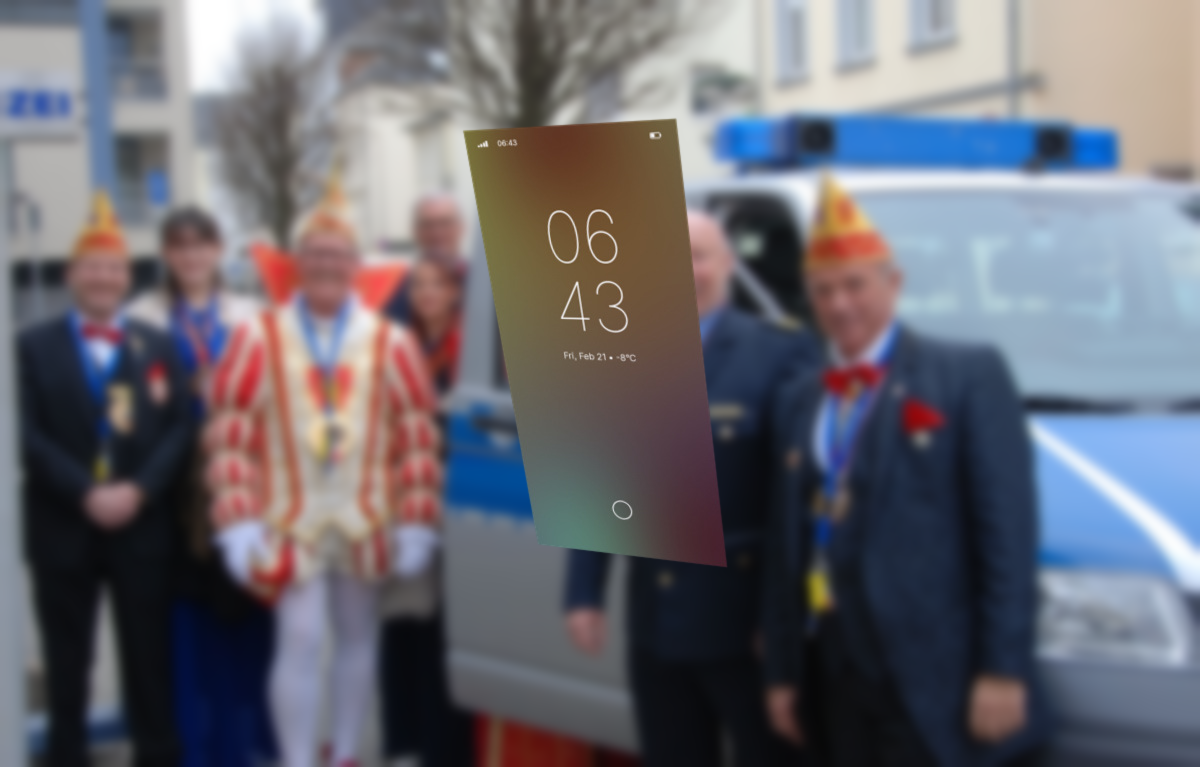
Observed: **6:43**
